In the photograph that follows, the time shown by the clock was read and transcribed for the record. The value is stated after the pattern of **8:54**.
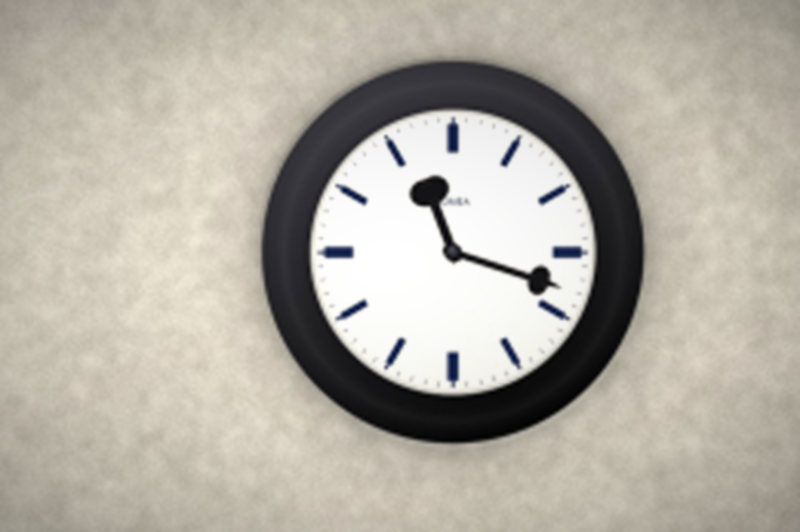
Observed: **11:18**
